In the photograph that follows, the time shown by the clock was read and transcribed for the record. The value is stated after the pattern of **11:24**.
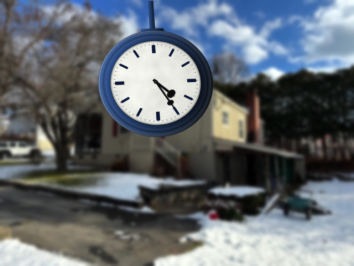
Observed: **4:25**
